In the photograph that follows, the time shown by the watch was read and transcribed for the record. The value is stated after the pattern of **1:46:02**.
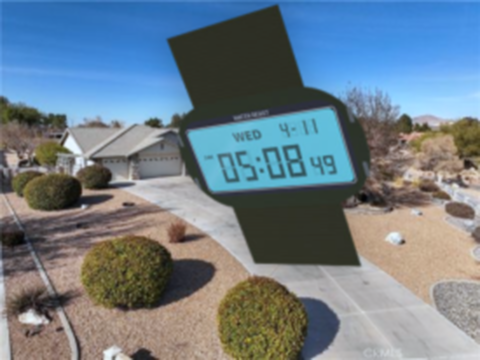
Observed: **5:08:49**
